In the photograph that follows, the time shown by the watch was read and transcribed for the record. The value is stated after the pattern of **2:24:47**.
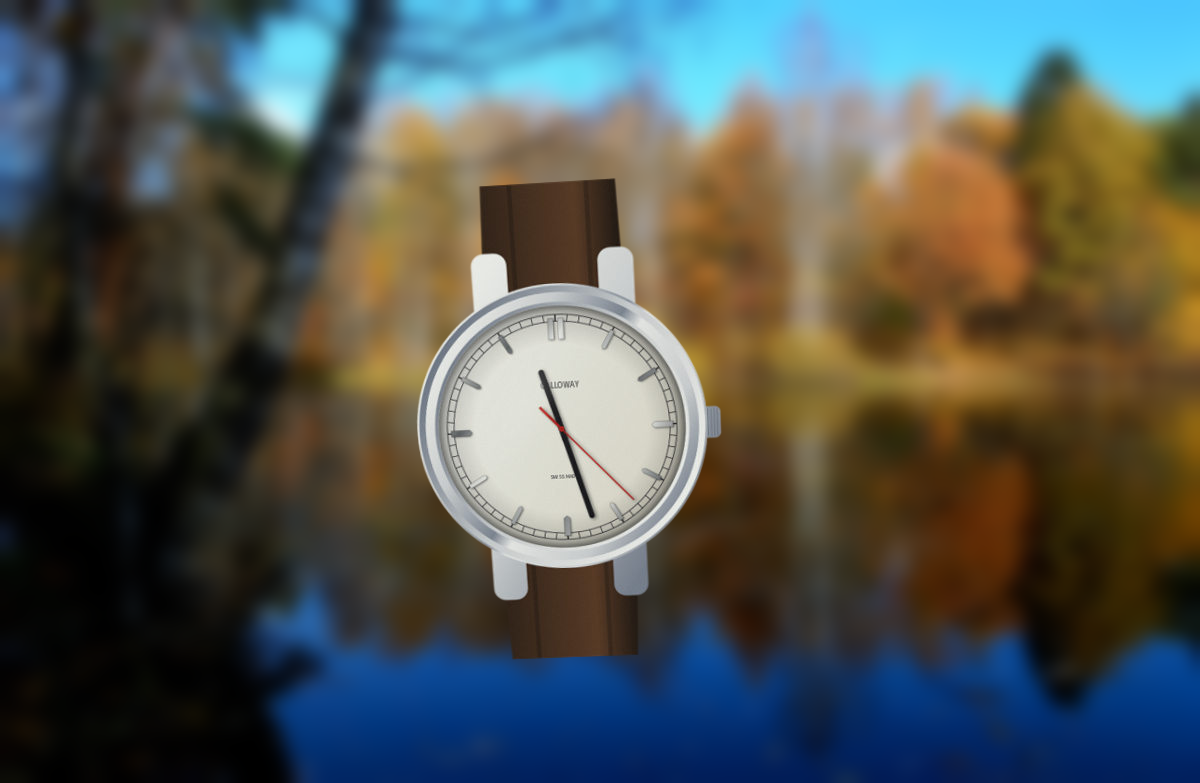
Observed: **11:27:23**
